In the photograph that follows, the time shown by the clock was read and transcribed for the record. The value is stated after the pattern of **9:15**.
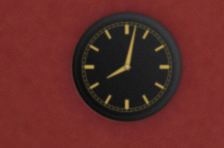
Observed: **8:02**
